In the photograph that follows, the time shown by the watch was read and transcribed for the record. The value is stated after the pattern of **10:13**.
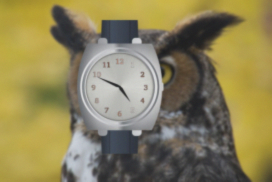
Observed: **4:49**
